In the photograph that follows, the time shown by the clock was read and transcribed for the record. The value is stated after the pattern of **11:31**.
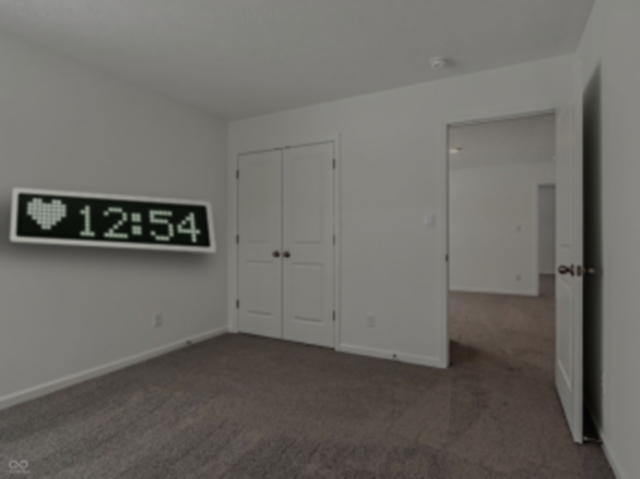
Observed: **12:54**
